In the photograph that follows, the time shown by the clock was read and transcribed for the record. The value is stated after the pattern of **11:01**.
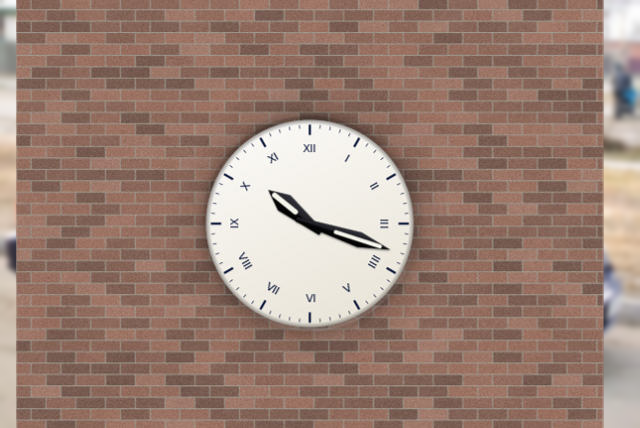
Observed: **10:18**
